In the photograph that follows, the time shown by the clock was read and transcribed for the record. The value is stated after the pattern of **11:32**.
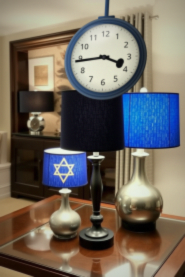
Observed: **3:44**
